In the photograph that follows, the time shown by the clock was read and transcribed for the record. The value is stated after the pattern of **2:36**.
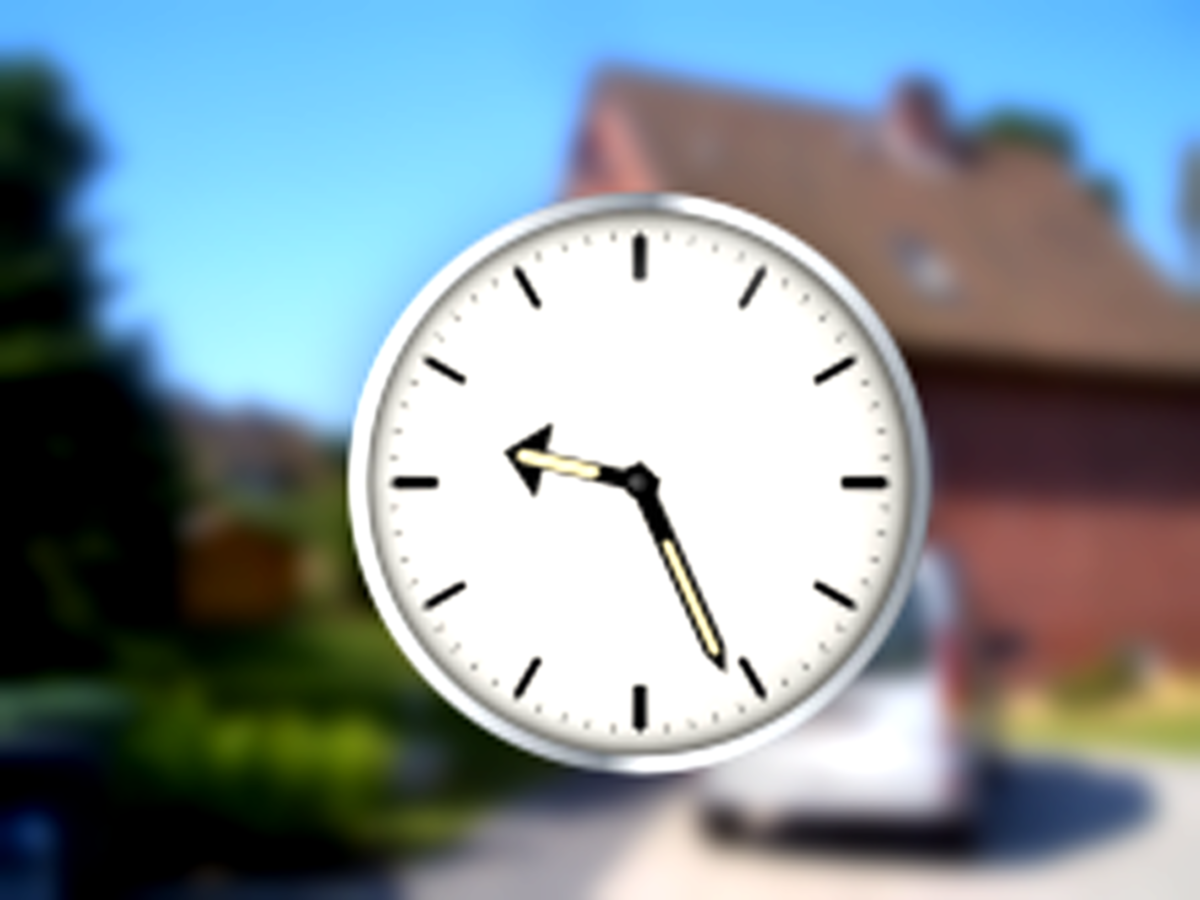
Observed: **9:26**
